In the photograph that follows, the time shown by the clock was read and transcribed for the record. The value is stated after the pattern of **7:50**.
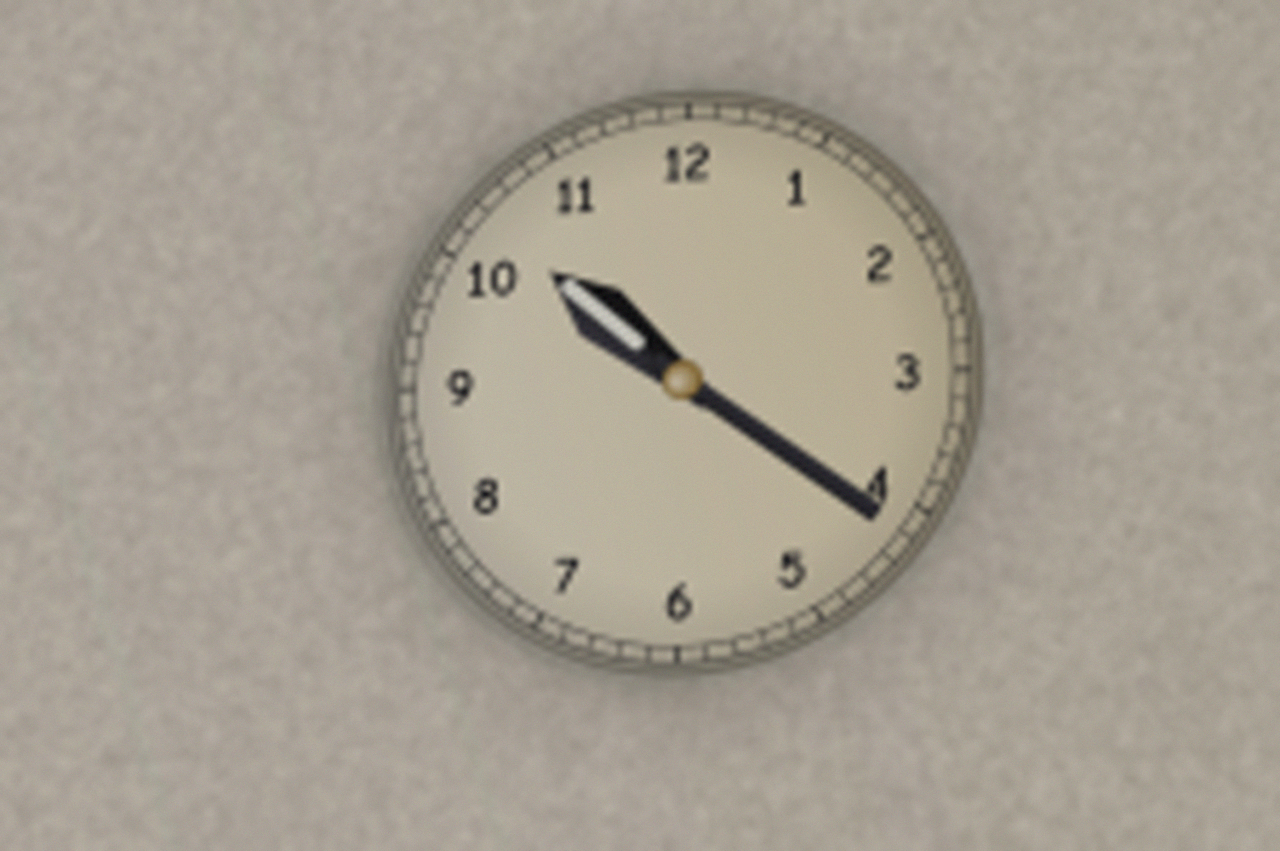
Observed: **10:21**
